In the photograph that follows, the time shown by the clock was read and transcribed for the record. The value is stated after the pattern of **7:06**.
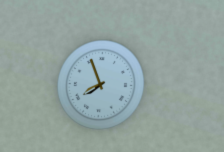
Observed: **7:56**
